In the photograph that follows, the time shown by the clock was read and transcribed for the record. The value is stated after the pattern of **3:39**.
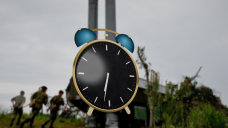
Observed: **6:32**
